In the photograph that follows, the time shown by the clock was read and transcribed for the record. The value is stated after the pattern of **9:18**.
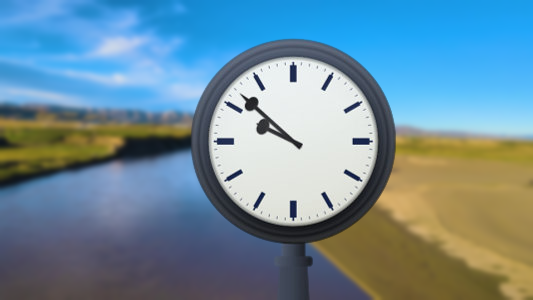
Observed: **9:52**
